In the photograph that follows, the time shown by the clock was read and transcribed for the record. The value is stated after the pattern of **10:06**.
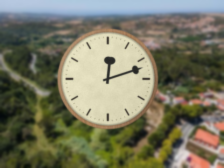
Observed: **12:12**
